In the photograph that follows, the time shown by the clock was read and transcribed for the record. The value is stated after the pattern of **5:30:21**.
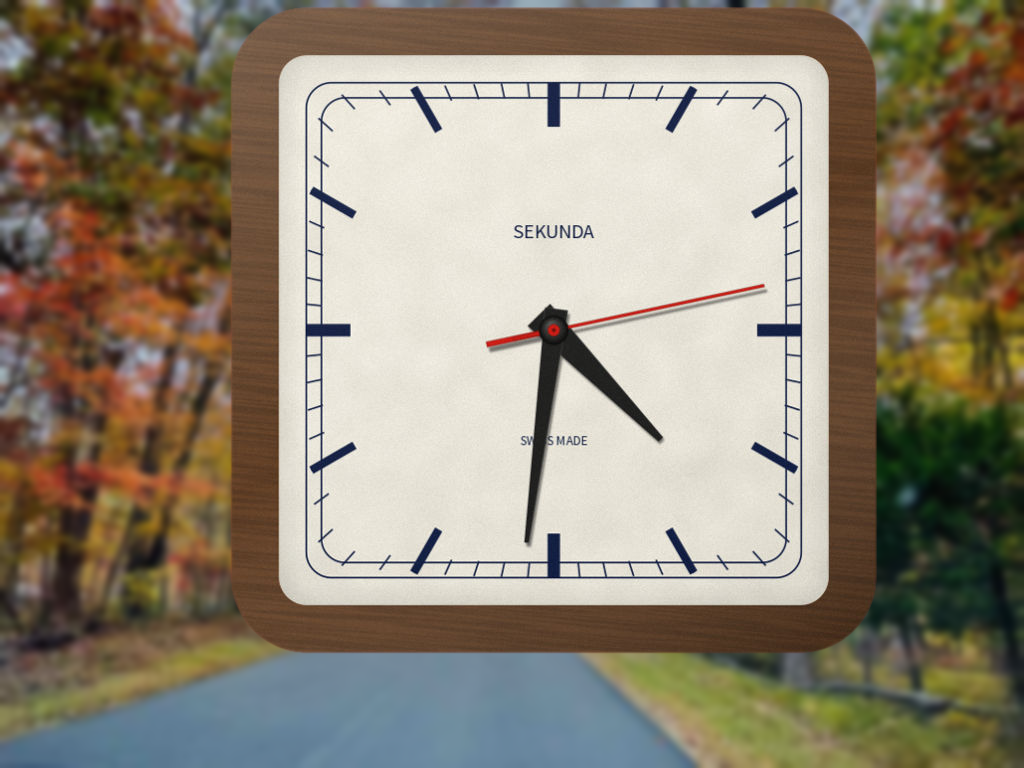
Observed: **4:31:13**
